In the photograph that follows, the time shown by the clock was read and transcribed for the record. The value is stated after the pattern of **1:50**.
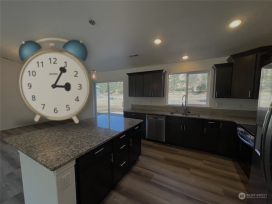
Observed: **3:05**
